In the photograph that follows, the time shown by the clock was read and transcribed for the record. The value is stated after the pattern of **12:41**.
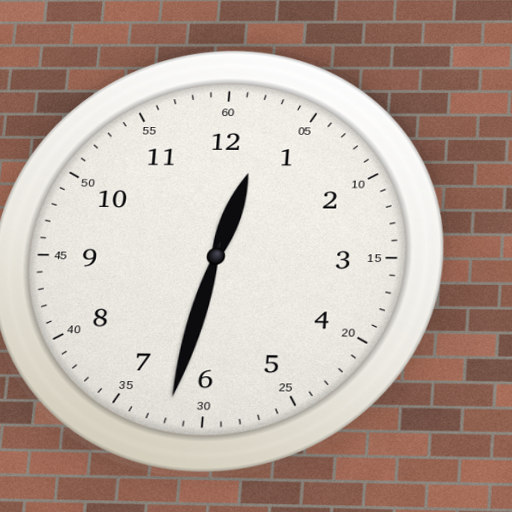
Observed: **12:32**
